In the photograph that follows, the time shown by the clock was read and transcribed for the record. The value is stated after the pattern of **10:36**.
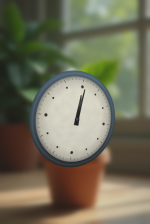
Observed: **12:01**
